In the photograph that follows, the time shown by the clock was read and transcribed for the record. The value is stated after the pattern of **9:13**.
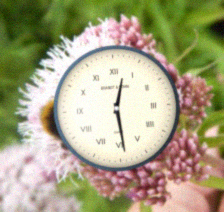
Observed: **12:29**
